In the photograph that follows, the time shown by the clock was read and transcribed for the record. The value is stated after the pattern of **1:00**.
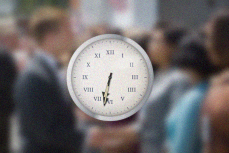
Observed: **6:32**
